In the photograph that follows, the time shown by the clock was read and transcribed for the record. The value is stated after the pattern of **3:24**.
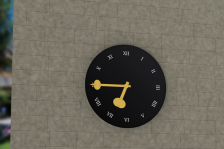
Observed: **6:45**
